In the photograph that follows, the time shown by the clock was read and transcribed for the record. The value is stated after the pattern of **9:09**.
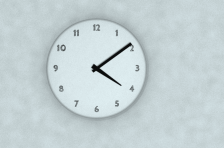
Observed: **4:09**
